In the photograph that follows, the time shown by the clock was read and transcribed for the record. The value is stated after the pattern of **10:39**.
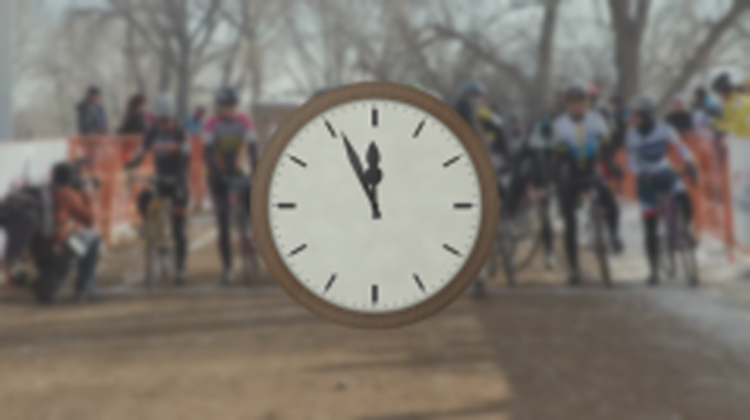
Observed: **11:56**
